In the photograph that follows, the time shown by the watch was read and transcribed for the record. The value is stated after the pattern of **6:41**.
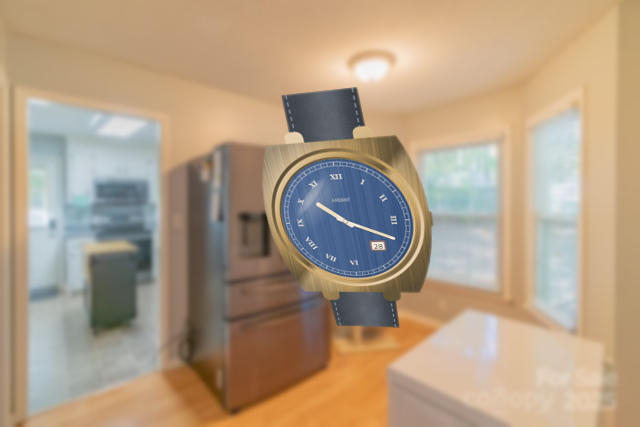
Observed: **10:19**
